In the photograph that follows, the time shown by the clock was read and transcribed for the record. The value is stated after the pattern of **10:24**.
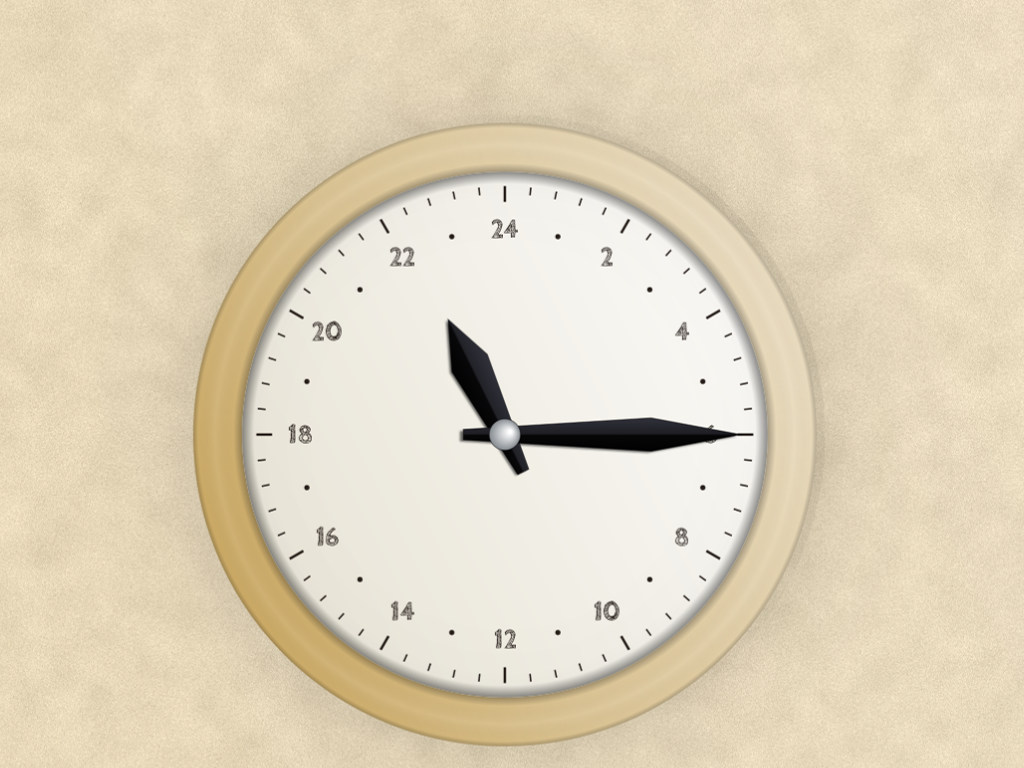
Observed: **22:15**
